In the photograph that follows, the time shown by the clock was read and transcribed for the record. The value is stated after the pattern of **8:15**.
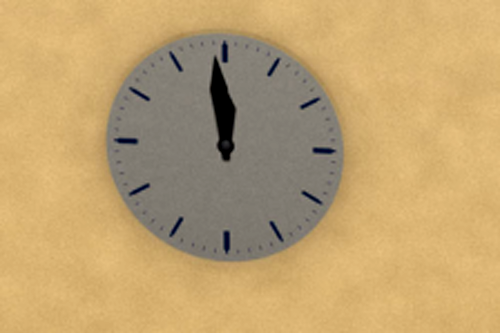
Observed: **11:59**
